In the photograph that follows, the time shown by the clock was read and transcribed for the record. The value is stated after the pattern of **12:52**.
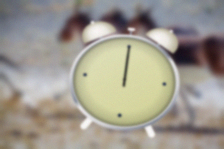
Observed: **12:00**
